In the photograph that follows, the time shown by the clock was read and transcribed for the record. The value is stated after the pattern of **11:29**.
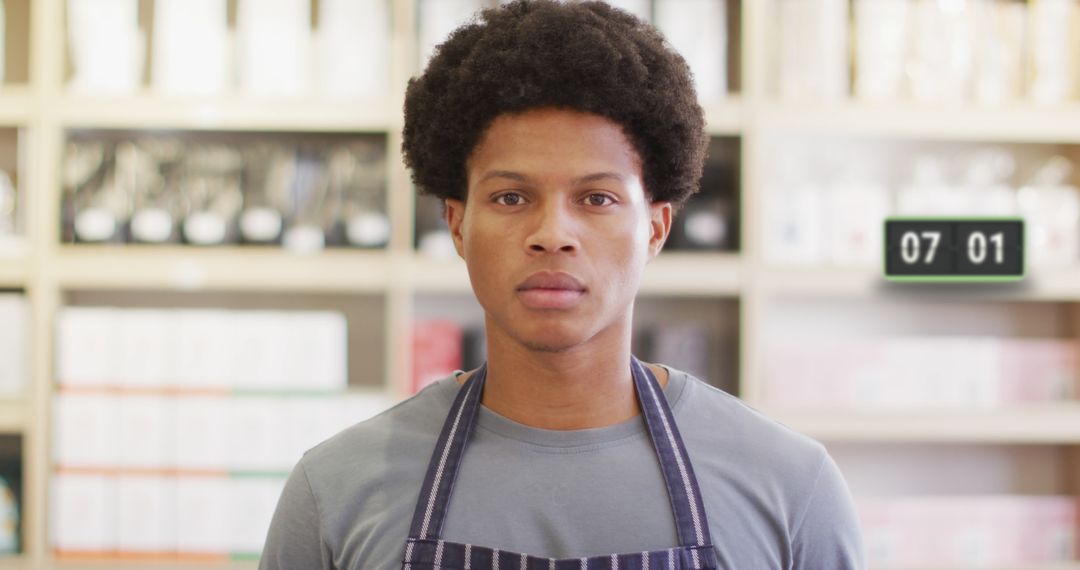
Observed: **7:01**
